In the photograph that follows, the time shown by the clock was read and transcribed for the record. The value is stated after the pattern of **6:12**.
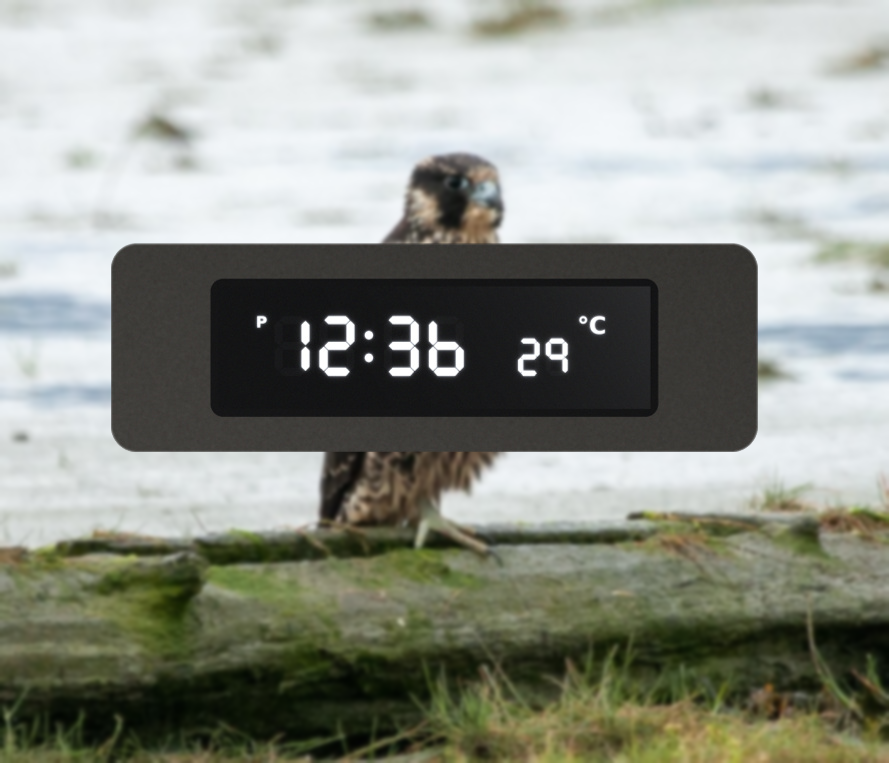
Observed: **12:36**
